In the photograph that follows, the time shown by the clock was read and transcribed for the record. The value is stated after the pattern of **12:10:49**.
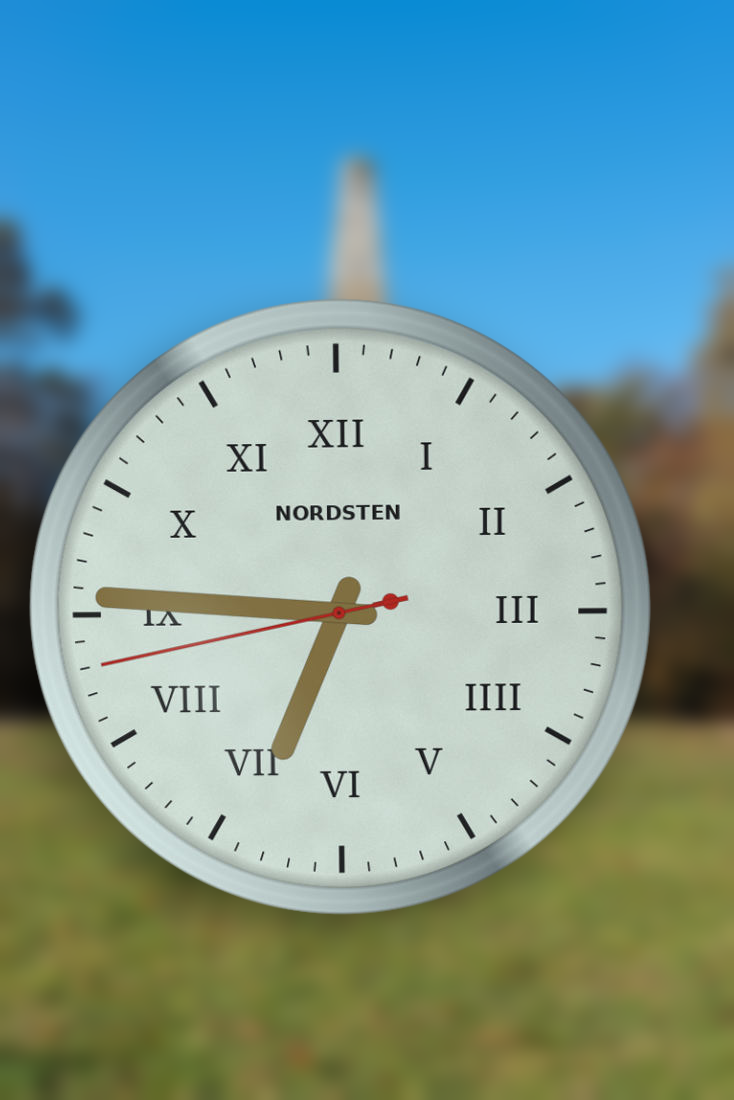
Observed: **6:45:43**
